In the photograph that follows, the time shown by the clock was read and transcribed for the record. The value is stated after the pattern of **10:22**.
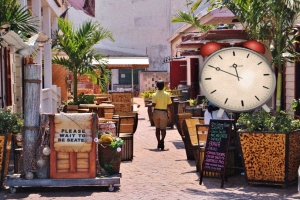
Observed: **11:50**
